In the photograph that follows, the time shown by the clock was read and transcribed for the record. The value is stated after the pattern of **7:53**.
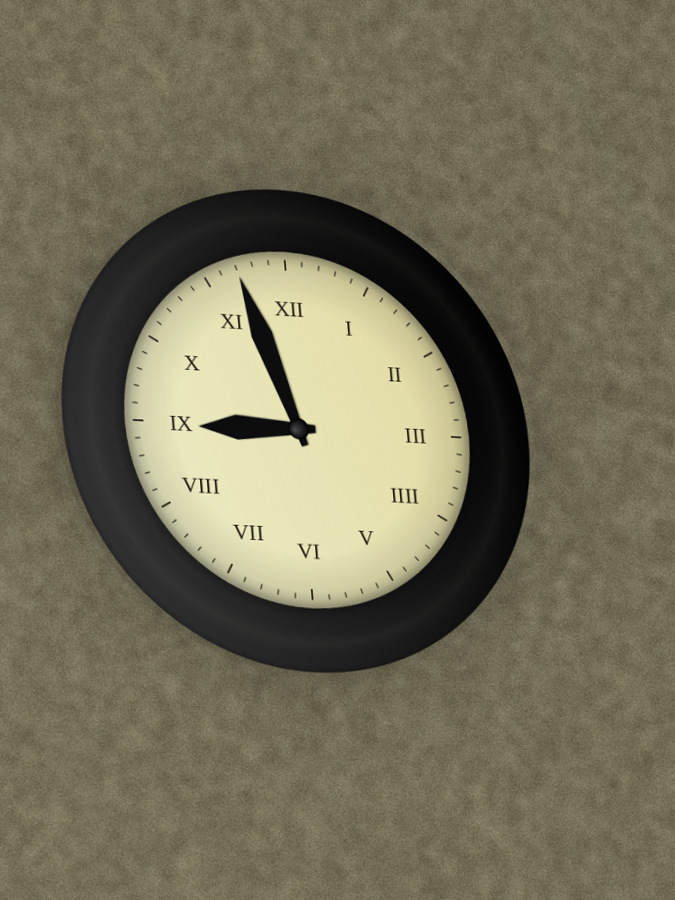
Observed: **8:57**
